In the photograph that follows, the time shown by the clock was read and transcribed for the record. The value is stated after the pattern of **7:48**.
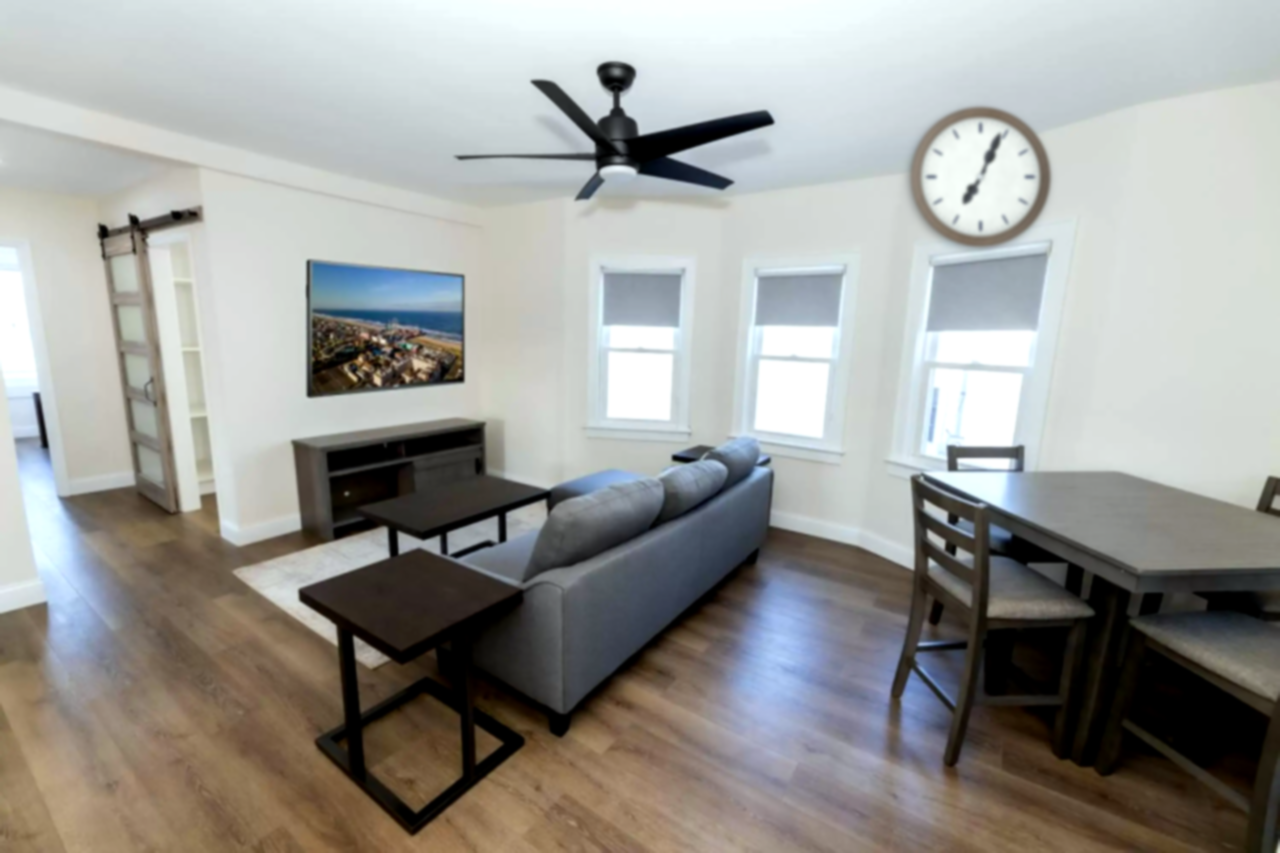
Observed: **7:04**
